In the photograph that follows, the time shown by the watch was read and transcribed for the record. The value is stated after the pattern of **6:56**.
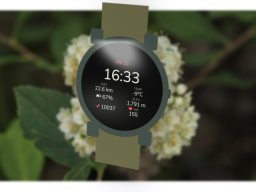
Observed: **16:33**
